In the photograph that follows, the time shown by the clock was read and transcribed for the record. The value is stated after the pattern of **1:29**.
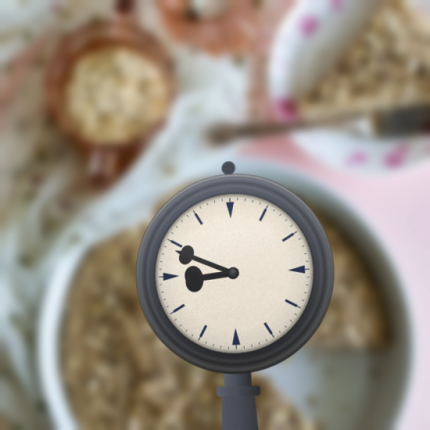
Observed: **8:49**
